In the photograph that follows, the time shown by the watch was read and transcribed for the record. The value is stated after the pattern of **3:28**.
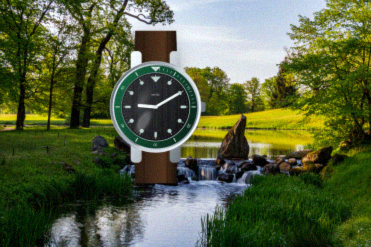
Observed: **9:10**
